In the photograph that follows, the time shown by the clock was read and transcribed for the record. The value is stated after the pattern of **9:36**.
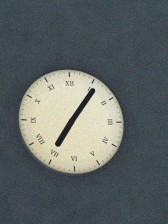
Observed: **7:06**
